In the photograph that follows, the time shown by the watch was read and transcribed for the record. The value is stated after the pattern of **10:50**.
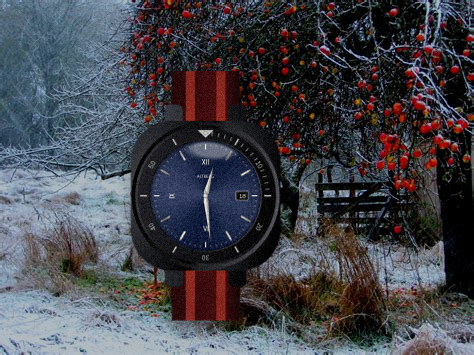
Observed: **12:29**
